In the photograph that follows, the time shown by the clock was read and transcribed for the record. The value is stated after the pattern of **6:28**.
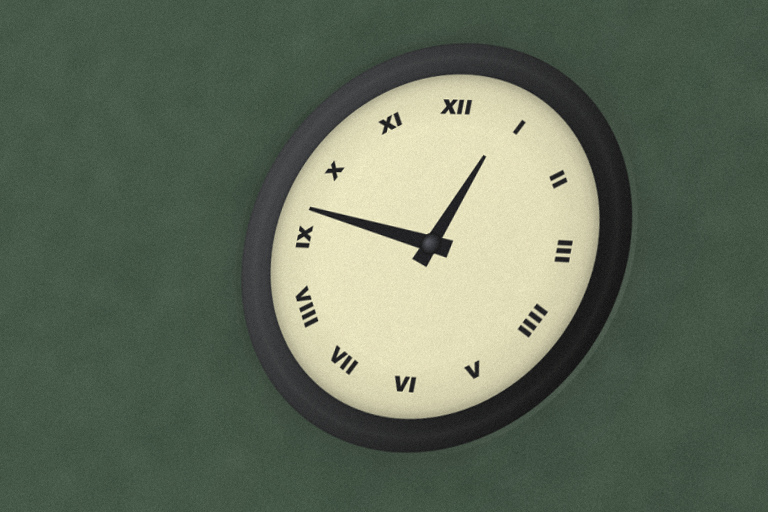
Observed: **12:47**
